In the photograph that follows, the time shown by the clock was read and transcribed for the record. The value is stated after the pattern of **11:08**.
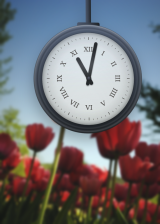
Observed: **11:02**
